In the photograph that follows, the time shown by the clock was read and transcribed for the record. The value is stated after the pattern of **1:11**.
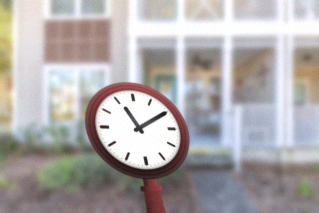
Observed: **11:10**
